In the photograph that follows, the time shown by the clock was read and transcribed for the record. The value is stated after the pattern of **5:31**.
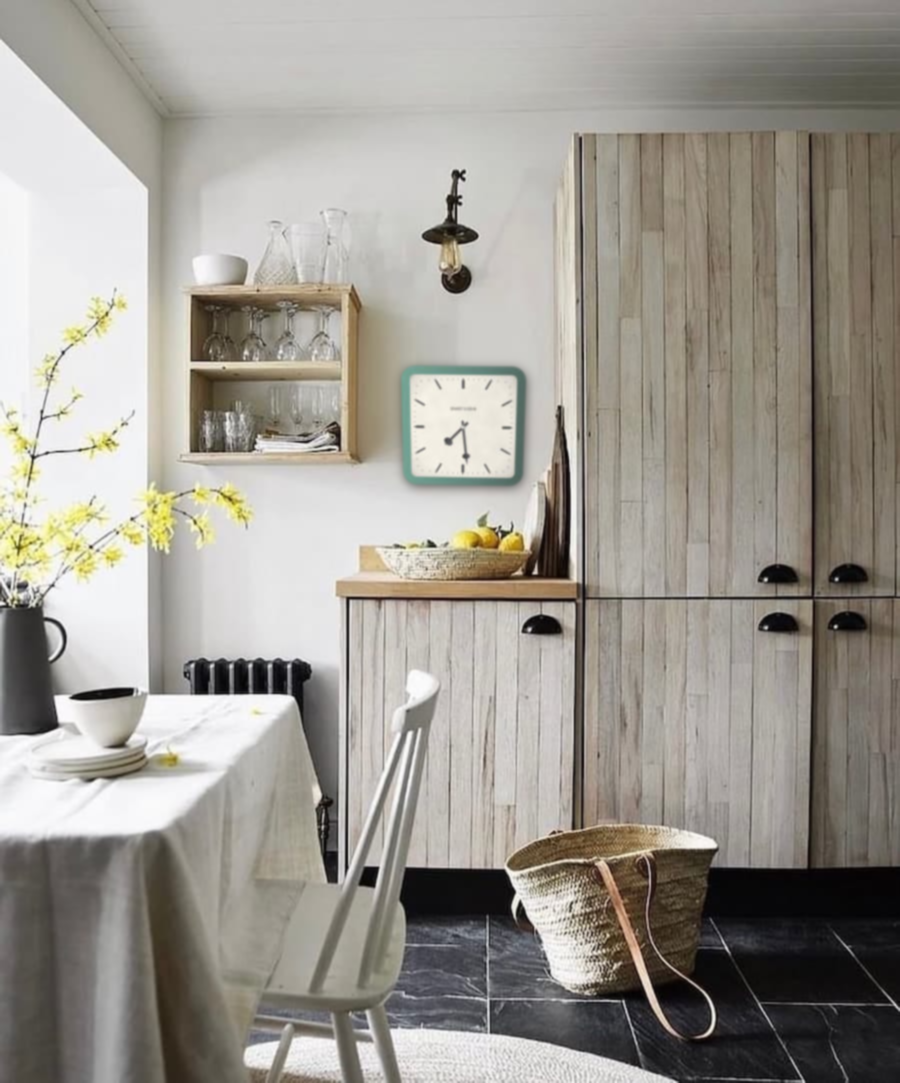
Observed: **7:29**
